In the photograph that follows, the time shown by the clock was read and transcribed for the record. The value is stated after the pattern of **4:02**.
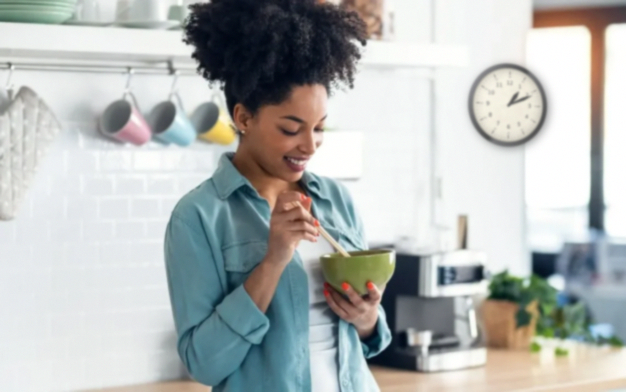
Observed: **1:11**
